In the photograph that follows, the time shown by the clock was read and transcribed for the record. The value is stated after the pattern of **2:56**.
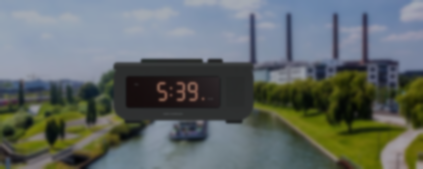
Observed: **5:39**
